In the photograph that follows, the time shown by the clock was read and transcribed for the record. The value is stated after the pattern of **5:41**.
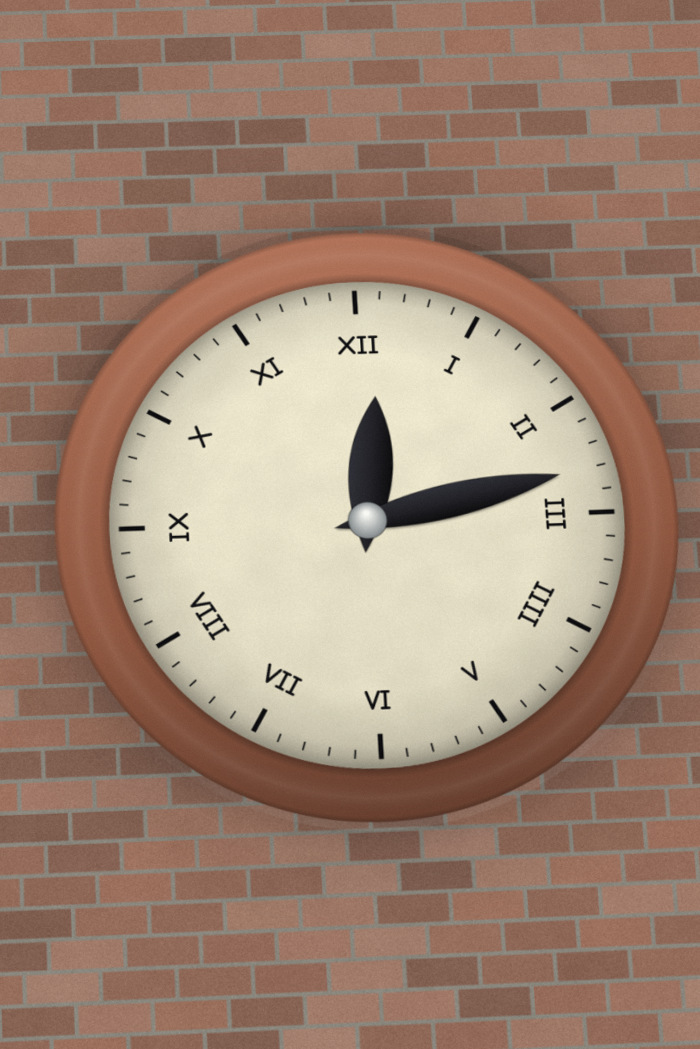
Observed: **12:13**
